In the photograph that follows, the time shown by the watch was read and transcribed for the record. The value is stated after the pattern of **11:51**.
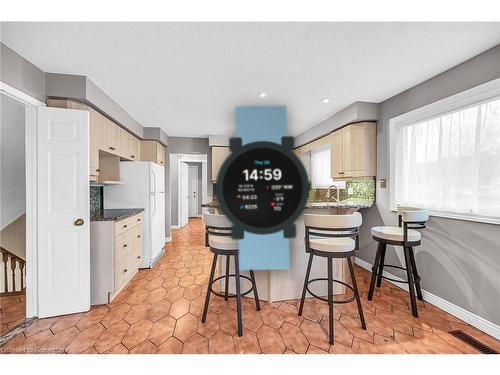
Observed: **14:59**
